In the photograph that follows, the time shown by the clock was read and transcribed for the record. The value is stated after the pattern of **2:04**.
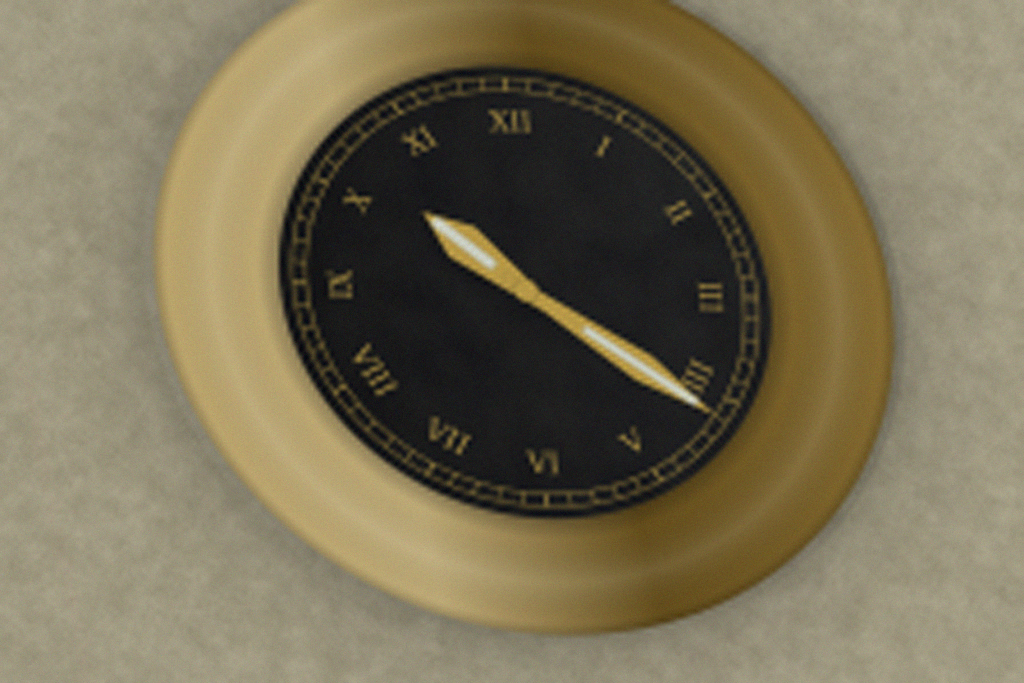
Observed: **10:21**
